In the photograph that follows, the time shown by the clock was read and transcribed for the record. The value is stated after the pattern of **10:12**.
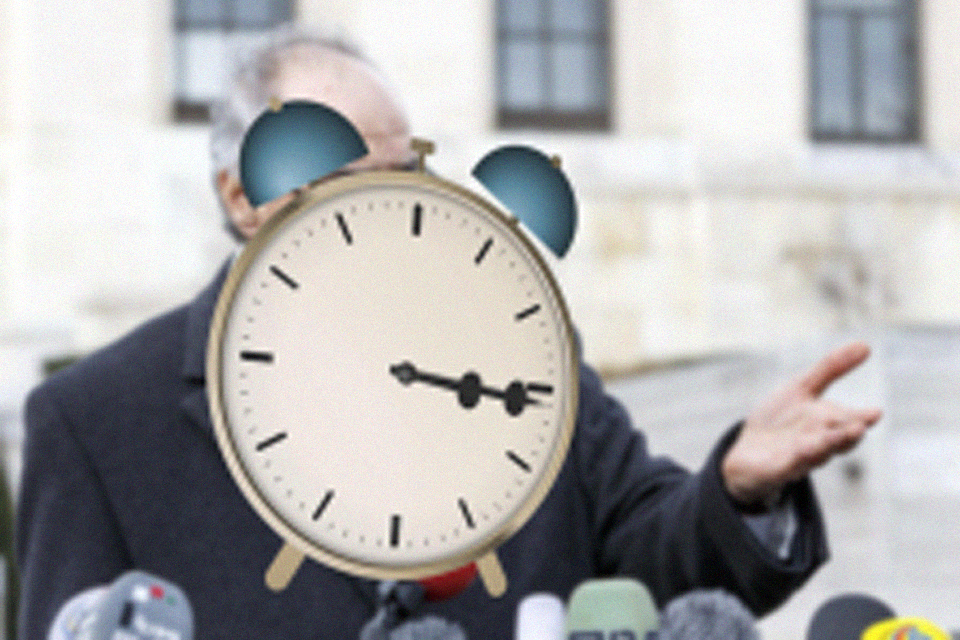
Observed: **3:16**
